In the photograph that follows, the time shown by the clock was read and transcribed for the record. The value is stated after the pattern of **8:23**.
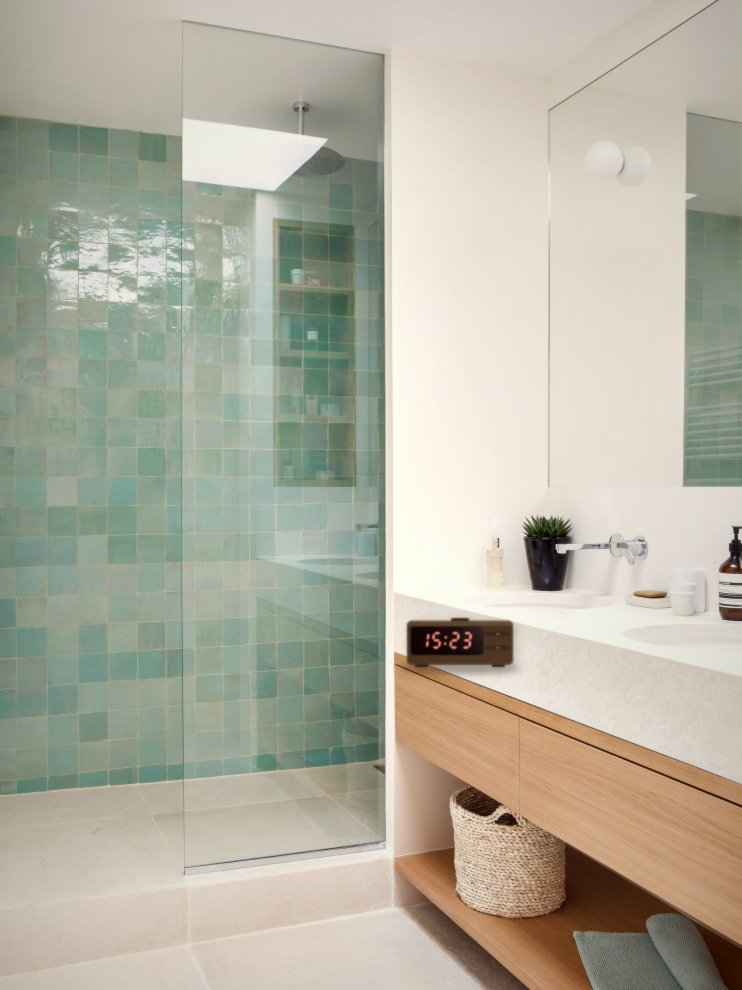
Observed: **15:23**
